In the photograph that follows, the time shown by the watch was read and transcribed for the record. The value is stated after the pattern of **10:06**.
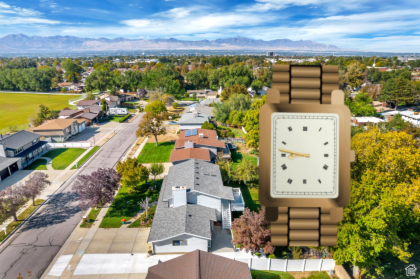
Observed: **8:47**
